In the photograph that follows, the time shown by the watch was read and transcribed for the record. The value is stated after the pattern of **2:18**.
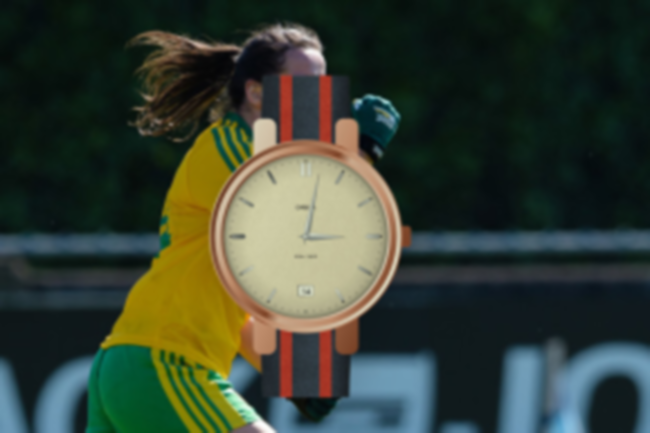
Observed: **3:02**
